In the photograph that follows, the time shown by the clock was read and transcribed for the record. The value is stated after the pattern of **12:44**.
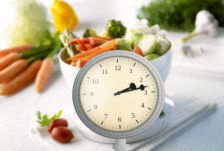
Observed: **2:13**
